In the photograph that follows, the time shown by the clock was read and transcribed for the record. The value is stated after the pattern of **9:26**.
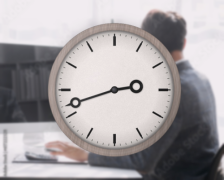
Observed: **2:42**
